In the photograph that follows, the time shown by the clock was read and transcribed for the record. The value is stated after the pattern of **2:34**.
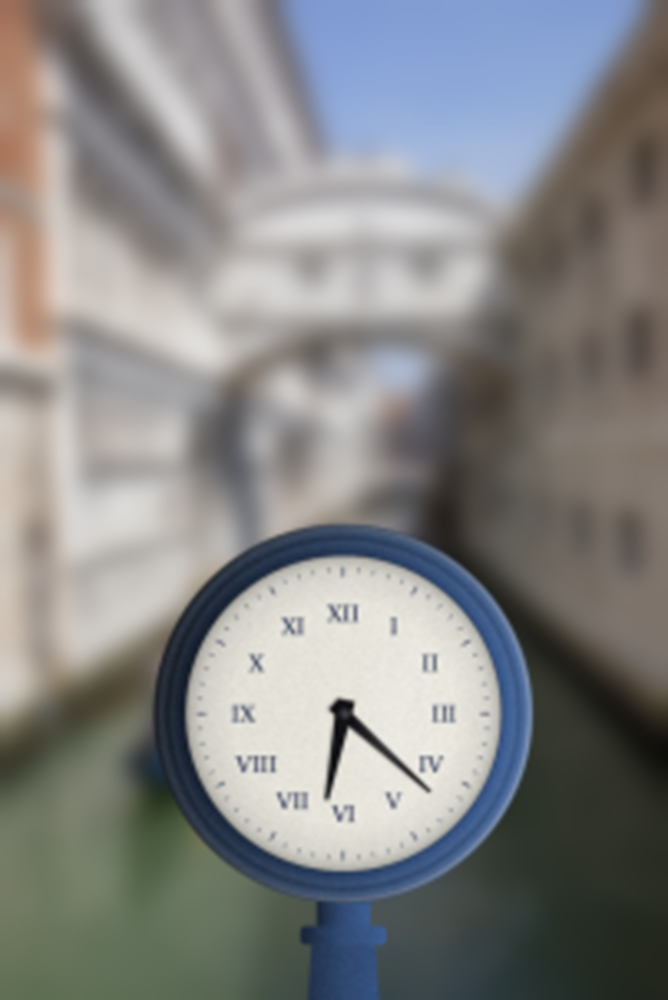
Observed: **6:22**
